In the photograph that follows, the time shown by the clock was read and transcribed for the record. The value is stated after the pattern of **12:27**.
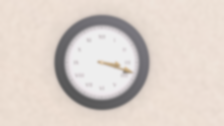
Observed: **3:18**
